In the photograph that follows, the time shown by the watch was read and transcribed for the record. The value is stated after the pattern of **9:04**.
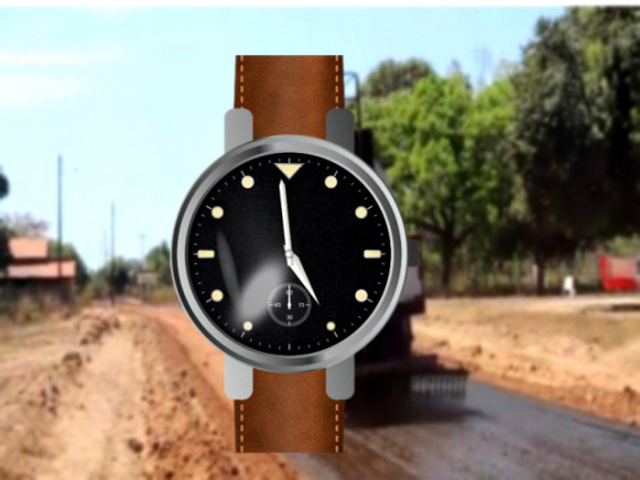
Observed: **4:59**
